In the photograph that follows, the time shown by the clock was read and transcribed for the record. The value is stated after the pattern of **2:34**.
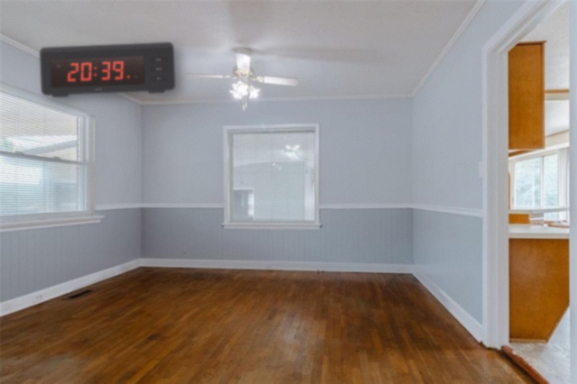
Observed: **20:39**
